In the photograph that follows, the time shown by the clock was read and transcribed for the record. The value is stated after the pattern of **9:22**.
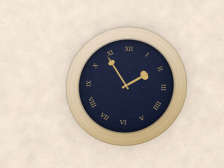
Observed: **1:54**
